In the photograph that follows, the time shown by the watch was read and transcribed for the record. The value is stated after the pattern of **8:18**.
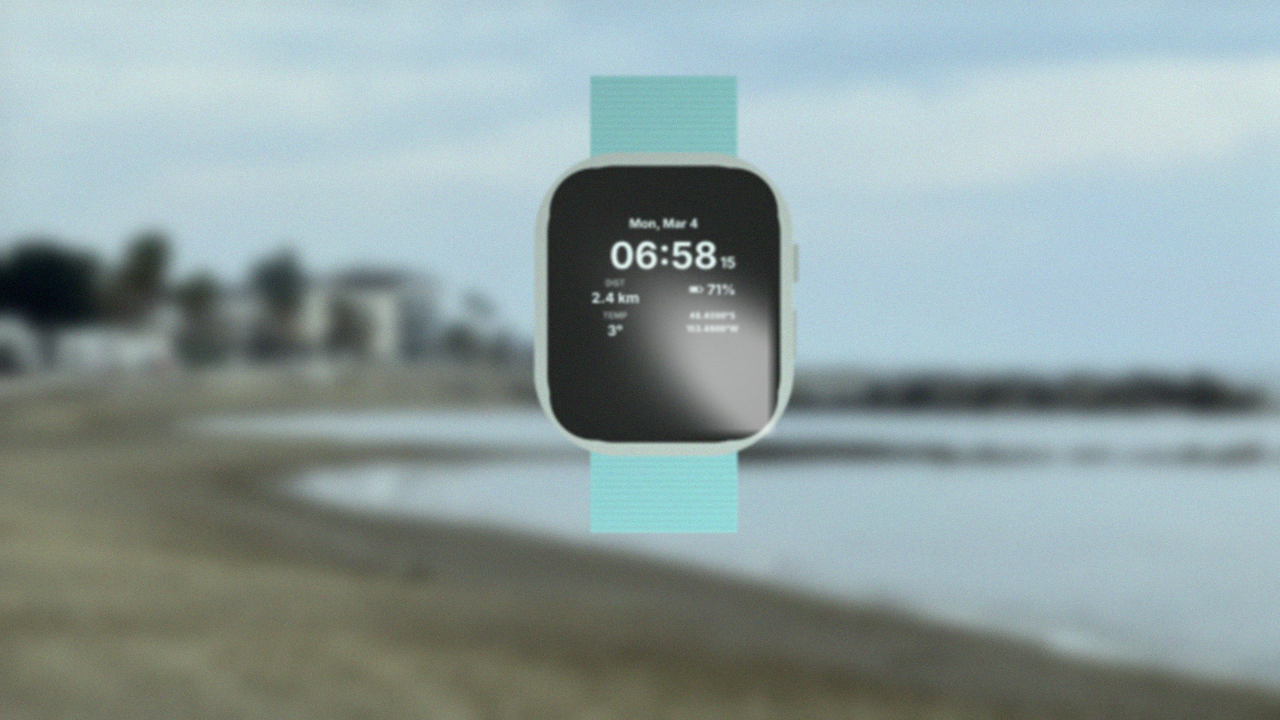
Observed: **6:58**
